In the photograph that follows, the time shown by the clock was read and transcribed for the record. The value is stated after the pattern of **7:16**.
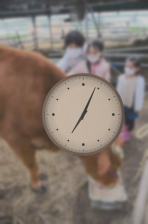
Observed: **7:04**
